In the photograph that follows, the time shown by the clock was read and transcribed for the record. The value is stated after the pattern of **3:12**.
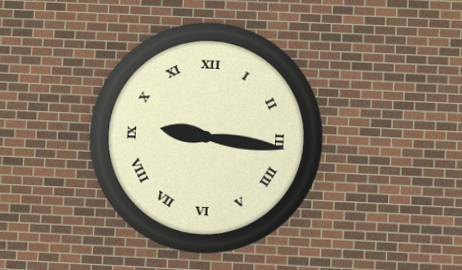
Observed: **9:16**
